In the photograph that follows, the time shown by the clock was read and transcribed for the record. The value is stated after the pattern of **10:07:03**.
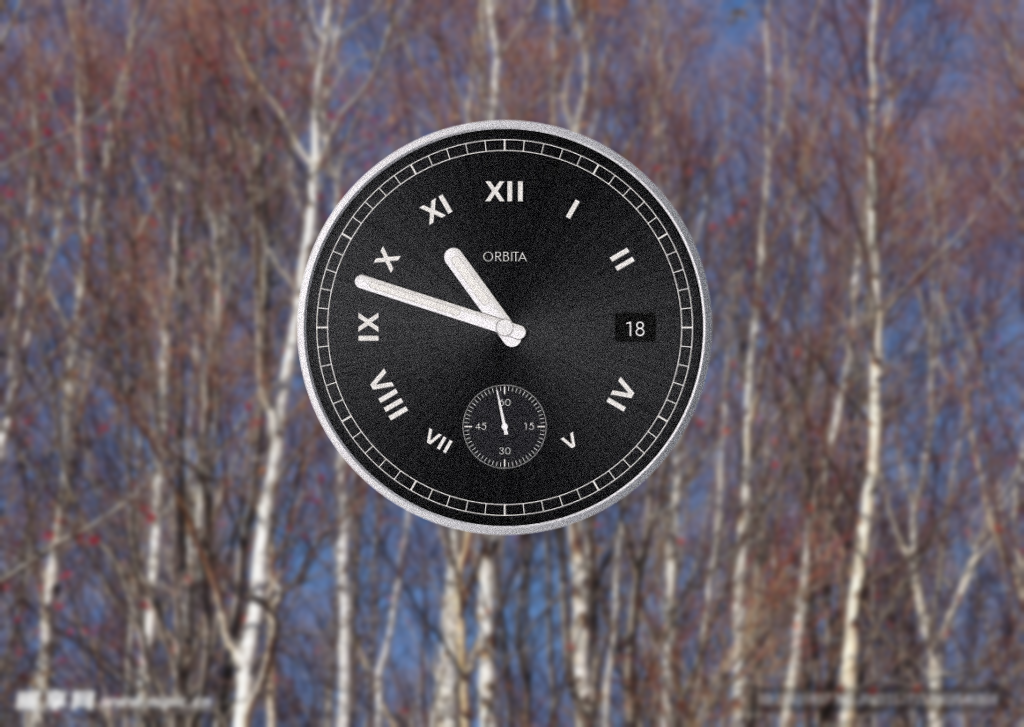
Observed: **10:47:58**
